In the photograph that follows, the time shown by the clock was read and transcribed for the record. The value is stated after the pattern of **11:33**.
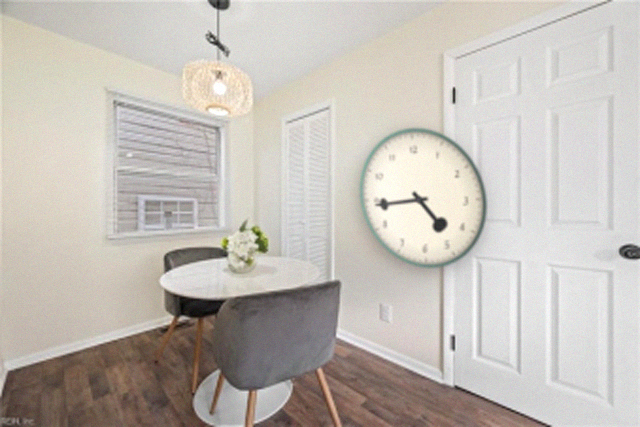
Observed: **4:44**
